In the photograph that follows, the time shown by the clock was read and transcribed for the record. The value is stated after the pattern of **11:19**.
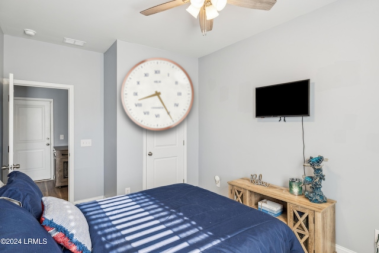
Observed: **8:25**
